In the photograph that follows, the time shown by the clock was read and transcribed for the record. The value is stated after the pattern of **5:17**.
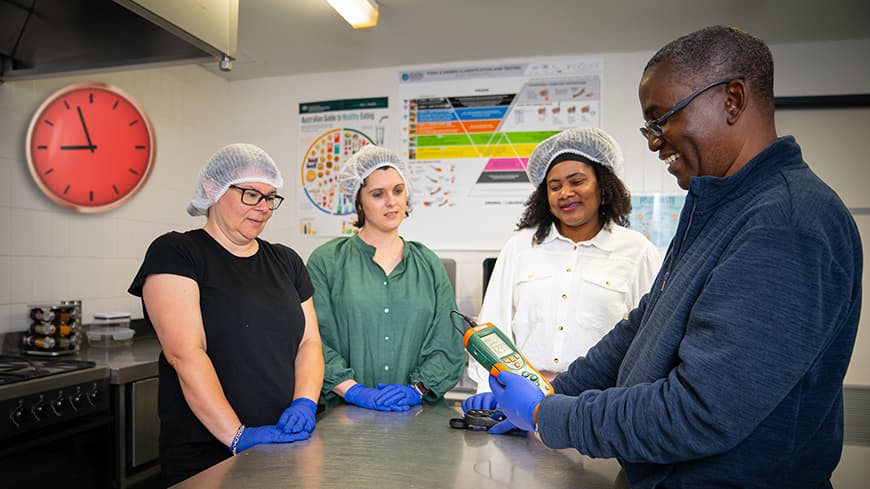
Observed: **8:57**
